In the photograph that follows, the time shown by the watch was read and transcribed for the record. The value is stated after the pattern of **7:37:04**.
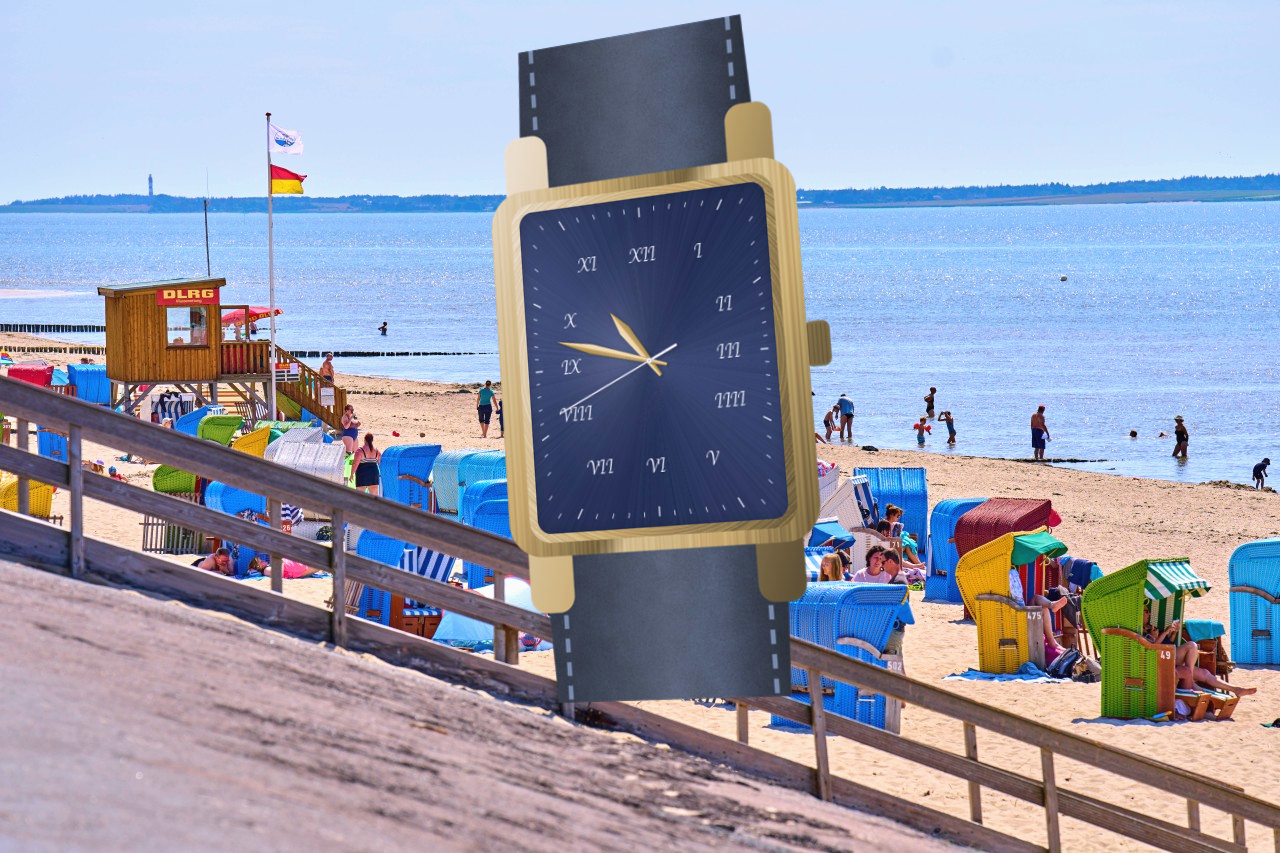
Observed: **10:47:41**
